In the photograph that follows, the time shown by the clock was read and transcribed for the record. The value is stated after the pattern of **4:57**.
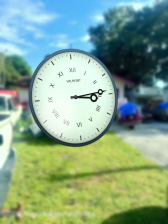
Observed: **3:14**
